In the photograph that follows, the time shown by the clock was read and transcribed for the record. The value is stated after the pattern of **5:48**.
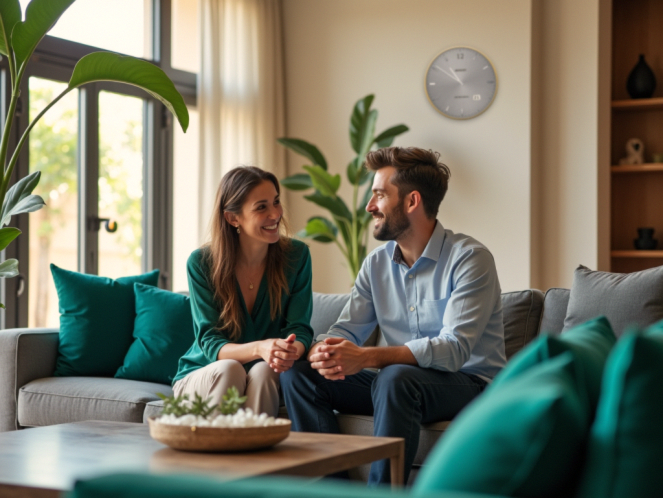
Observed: **10:51**
